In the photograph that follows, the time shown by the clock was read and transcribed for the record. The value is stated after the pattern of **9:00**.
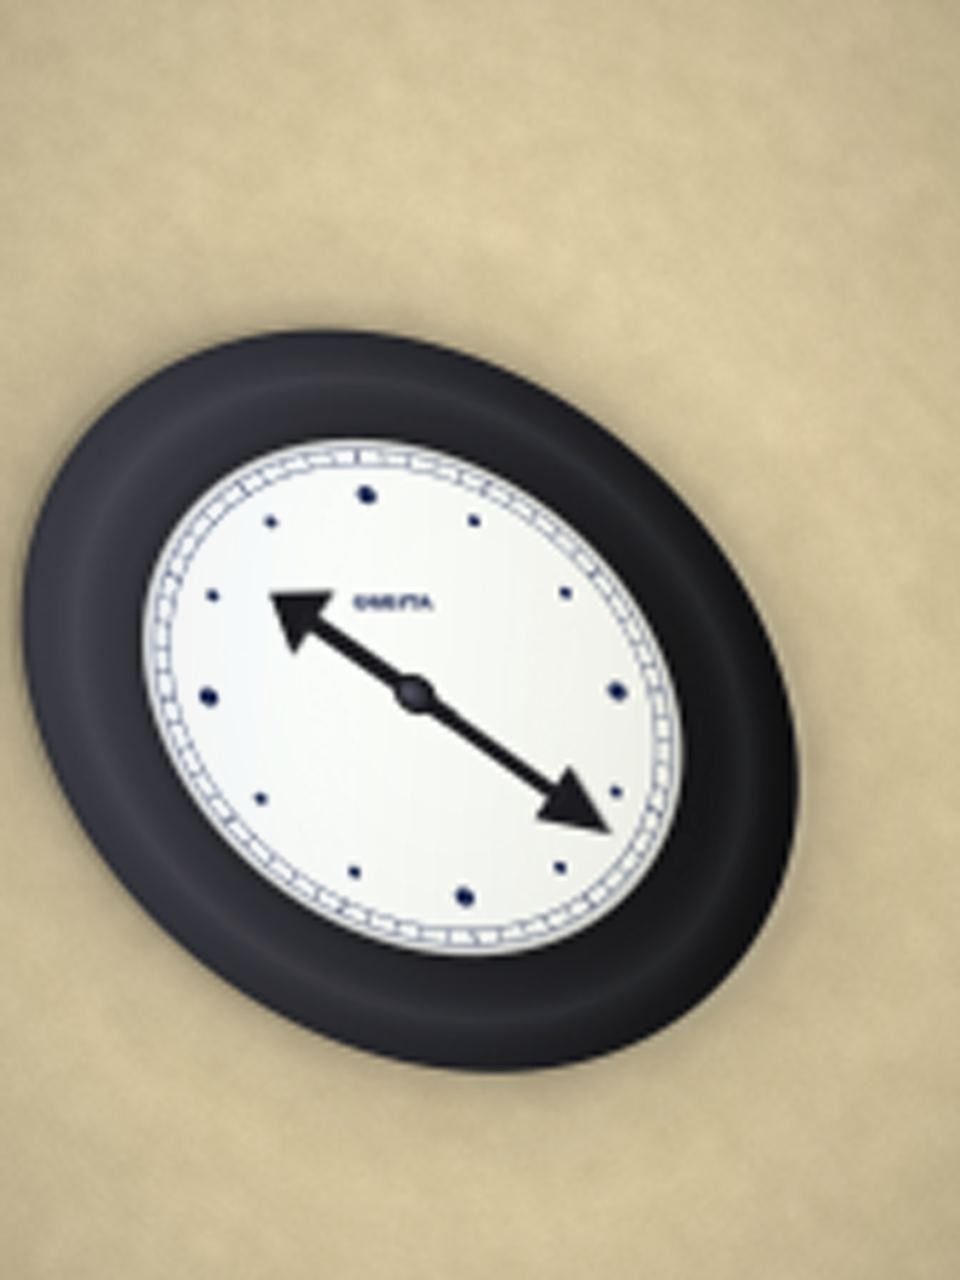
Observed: **10:22**
